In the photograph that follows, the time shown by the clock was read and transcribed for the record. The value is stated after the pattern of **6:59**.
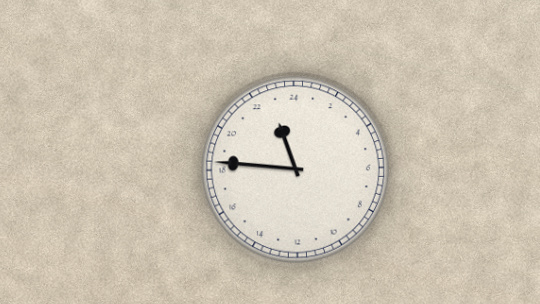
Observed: **22:46**
